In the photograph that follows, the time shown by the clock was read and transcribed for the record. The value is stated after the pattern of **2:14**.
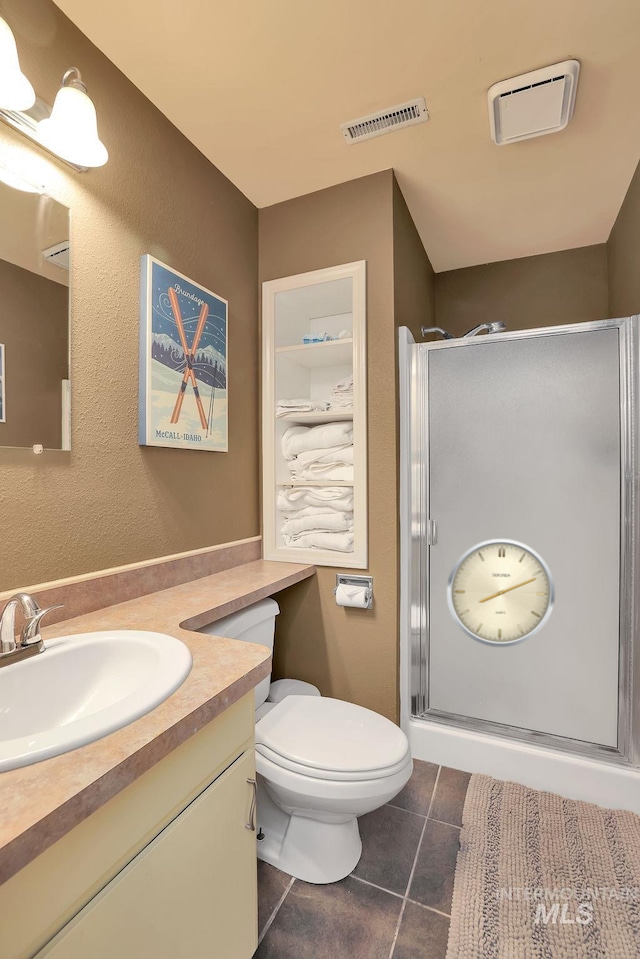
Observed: **8:11**
